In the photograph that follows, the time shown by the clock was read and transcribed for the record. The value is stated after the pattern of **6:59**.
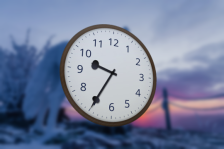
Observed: **9:35**
